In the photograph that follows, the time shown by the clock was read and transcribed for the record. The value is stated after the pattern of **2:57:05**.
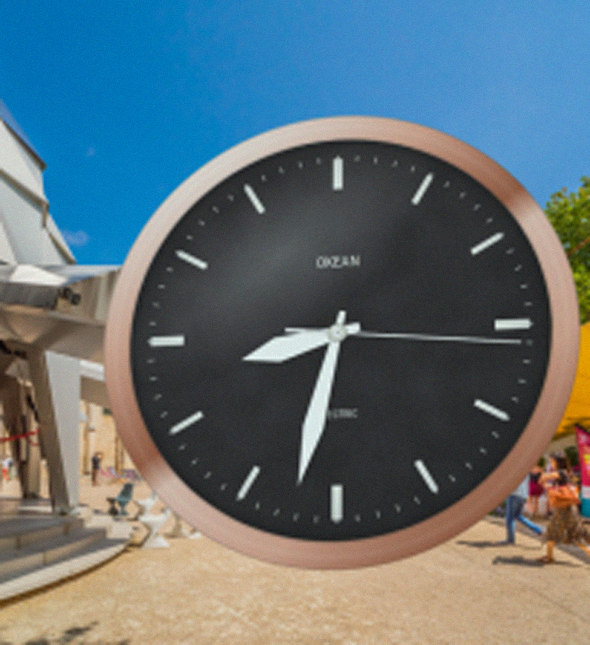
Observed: **8:32:16**
